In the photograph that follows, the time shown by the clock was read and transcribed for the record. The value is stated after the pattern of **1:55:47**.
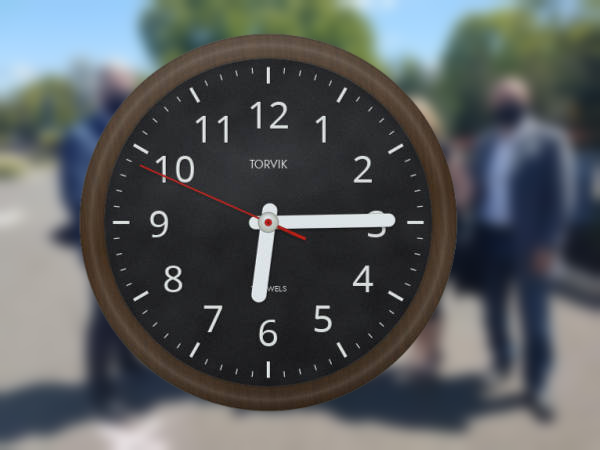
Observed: **6:14:49**
